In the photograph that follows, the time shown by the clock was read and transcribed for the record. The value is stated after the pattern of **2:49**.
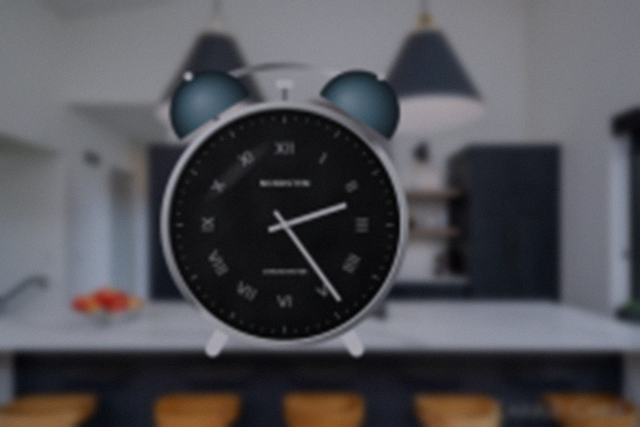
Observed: **2:24**
